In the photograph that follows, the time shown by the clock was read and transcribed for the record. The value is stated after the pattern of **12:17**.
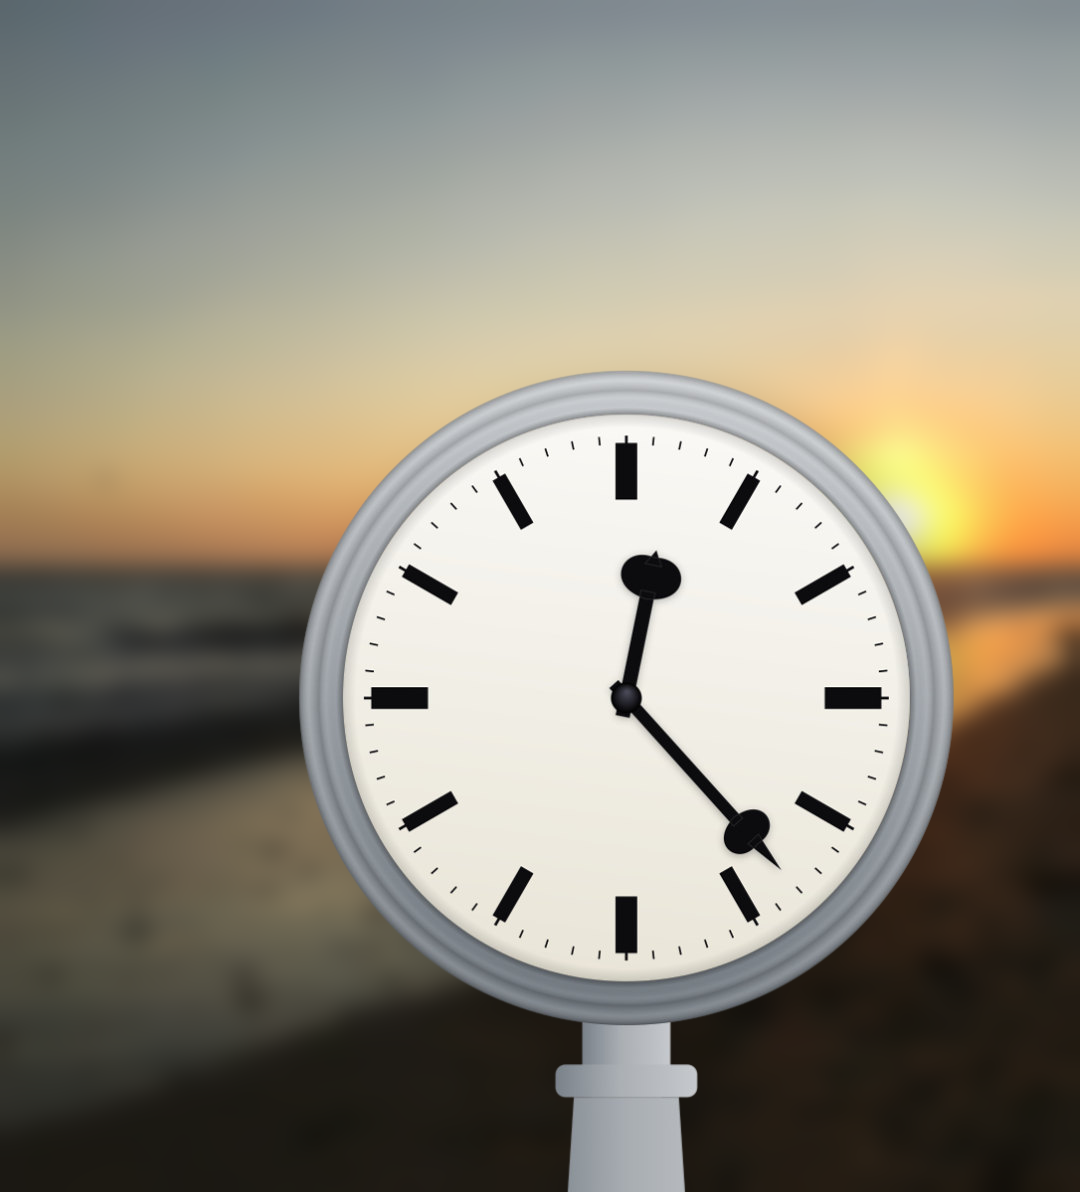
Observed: **12:23**
